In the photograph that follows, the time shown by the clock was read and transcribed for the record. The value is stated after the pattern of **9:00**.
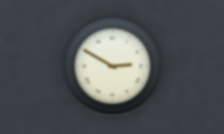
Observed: **2:50**
